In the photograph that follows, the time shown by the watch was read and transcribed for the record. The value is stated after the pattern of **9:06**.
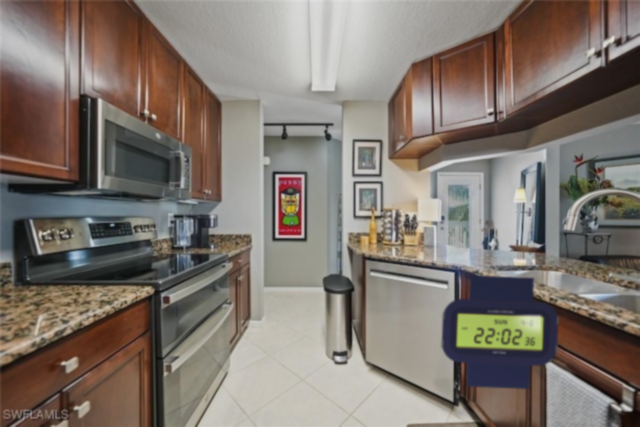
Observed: **22:02**
